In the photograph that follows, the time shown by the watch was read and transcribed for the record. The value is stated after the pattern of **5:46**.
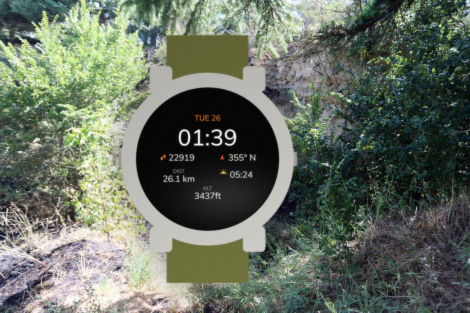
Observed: **1:39**
